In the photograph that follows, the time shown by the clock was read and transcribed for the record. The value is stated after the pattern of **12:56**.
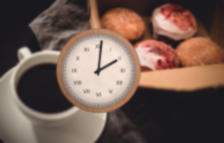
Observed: **2:01**
